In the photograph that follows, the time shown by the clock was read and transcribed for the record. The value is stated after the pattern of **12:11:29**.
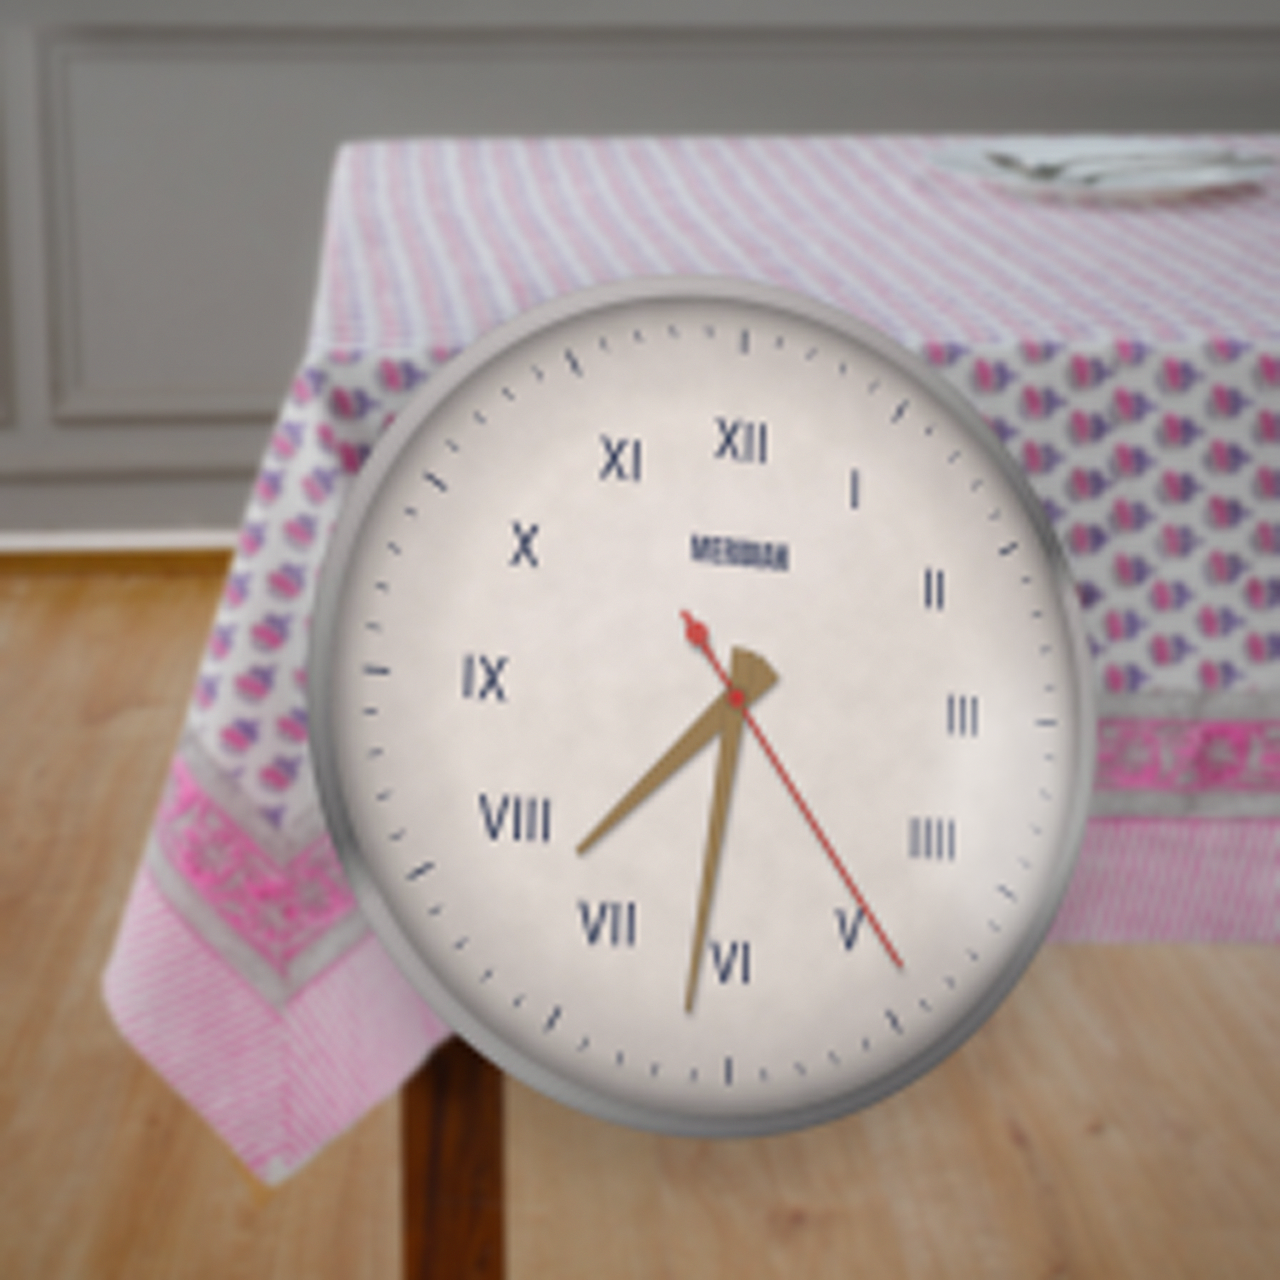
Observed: **7:31:24**
